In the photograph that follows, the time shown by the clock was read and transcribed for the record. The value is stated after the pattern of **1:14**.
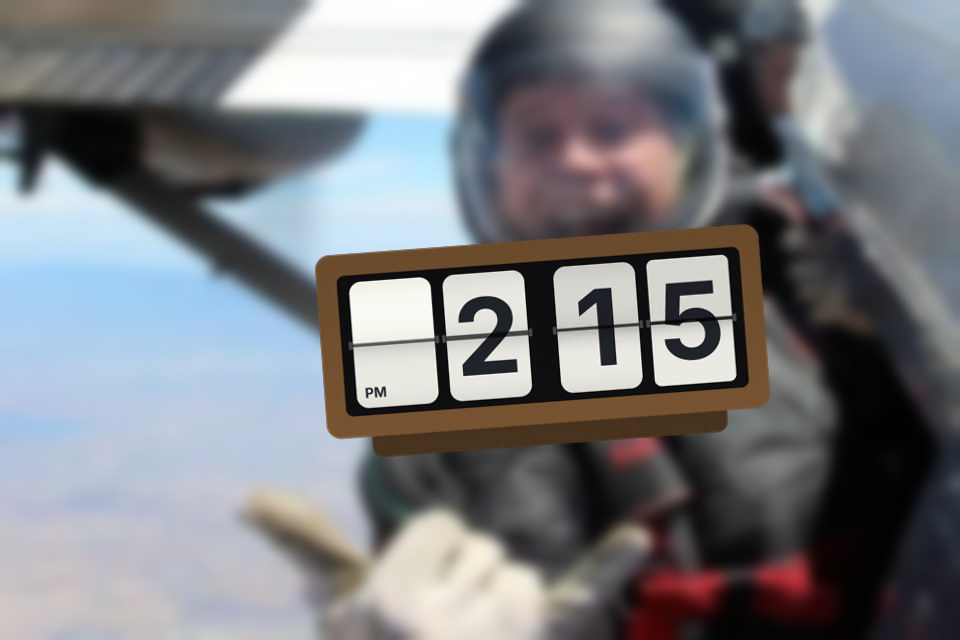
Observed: **2:15**
